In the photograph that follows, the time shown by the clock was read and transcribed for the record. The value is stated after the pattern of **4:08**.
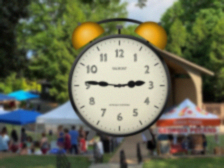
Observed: **2:46**
